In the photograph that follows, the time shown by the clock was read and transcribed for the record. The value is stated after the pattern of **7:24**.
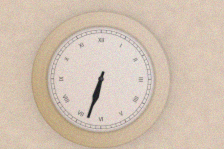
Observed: **6:33**
